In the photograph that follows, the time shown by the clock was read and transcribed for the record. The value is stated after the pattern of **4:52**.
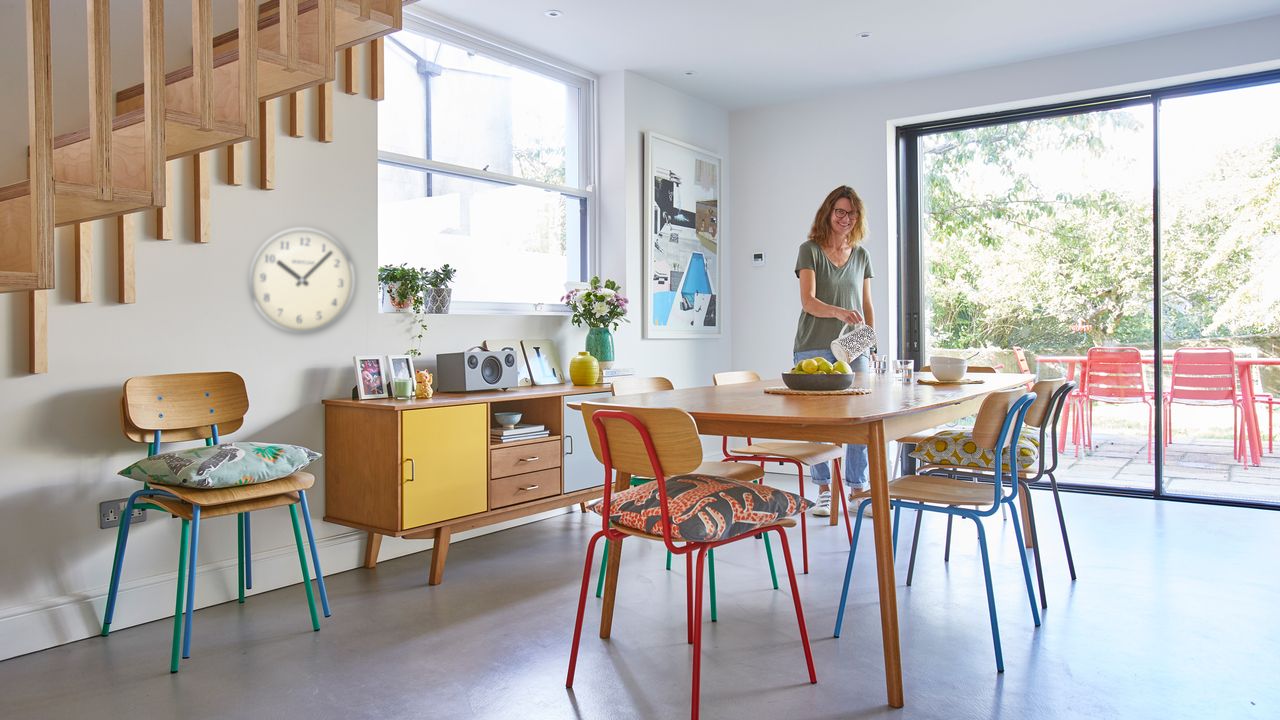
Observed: **10:07**
